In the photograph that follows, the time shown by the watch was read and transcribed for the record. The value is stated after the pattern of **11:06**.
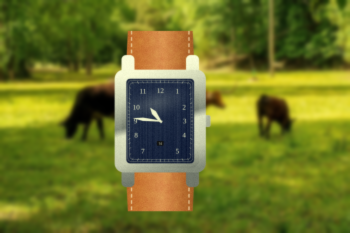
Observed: **10:46**
